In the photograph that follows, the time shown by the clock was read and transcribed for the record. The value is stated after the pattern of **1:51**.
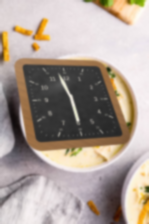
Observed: **5:58**
